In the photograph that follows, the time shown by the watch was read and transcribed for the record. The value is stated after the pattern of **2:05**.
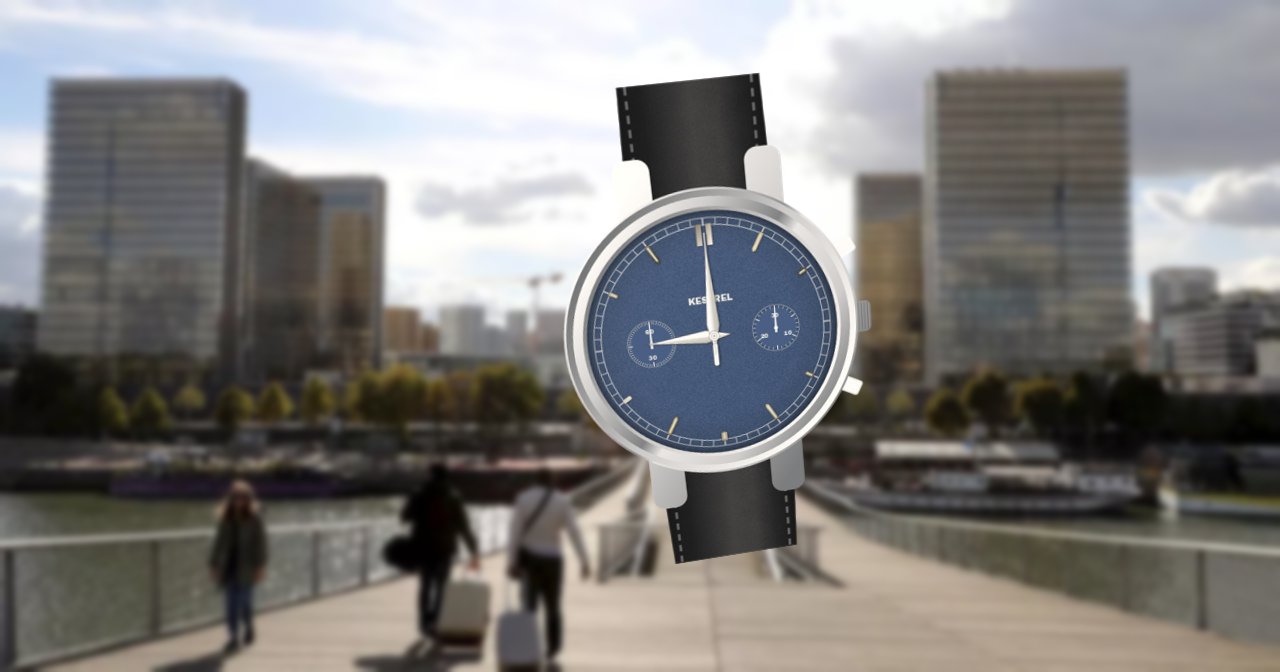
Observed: **9:00**
